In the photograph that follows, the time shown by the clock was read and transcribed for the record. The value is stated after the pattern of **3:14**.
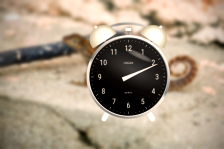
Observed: **2:11**
